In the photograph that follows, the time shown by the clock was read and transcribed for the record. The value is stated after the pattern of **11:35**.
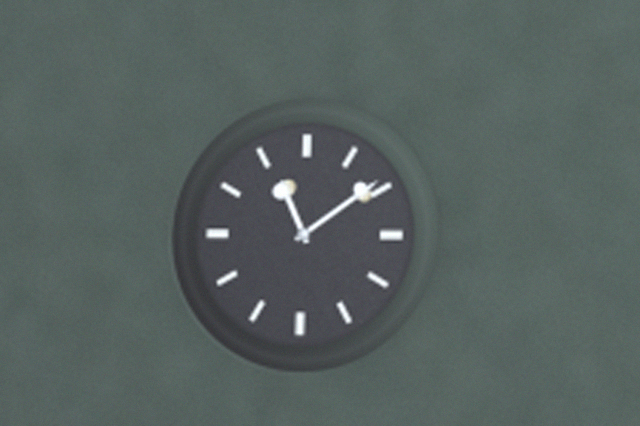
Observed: **11:09**
